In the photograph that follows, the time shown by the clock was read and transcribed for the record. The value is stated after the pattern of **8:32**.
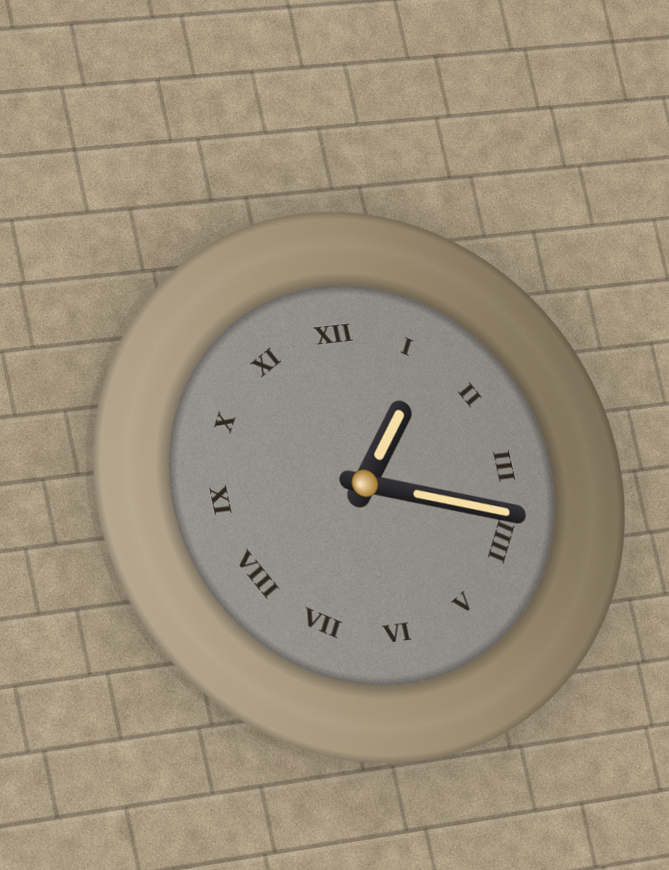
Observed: **1:18**
